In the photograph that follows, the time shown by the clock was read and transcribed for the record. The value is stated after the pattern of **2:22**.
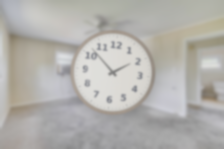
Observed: **1:52**
